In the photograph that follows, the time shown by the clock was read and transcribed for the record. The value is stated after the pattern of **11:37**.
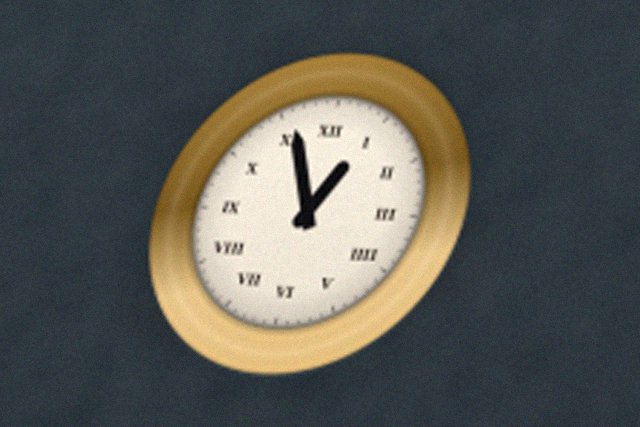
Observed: **12:56**
